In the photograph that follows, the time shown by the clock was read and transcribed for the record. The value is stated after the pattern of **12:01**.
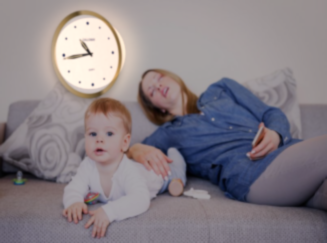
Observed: **10:44**
